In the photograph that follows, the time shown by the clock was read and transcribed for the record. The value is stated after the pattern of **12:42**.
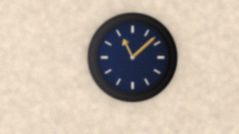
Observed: **11:08**
